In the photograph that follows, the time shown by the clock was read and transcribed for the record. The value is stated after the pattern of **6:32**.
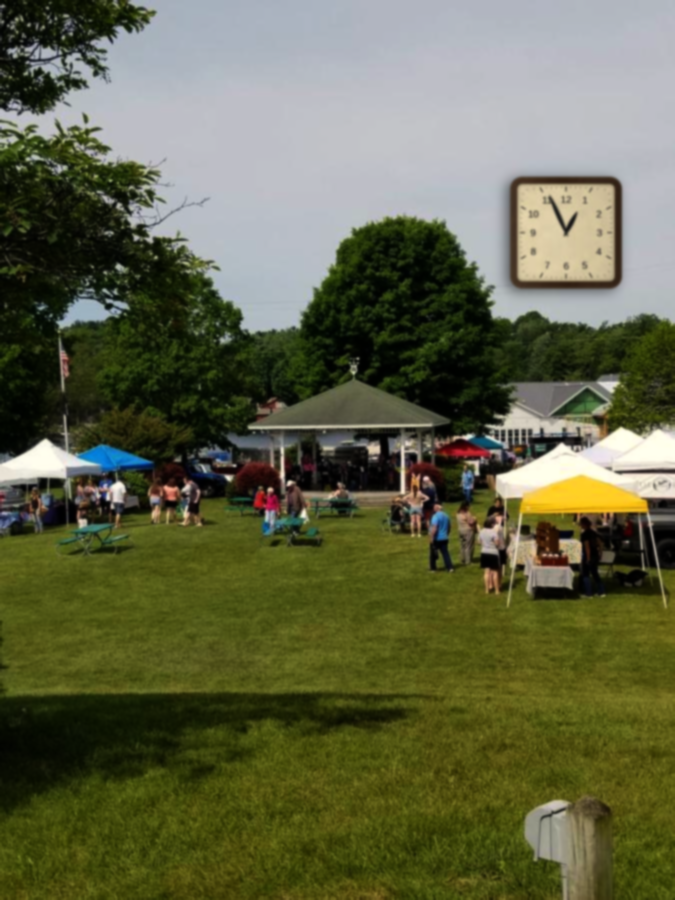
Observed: **12:56**
